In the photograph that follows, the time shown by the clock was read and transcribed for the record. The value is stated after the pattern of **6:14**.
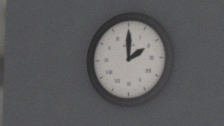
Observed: **2:00**
